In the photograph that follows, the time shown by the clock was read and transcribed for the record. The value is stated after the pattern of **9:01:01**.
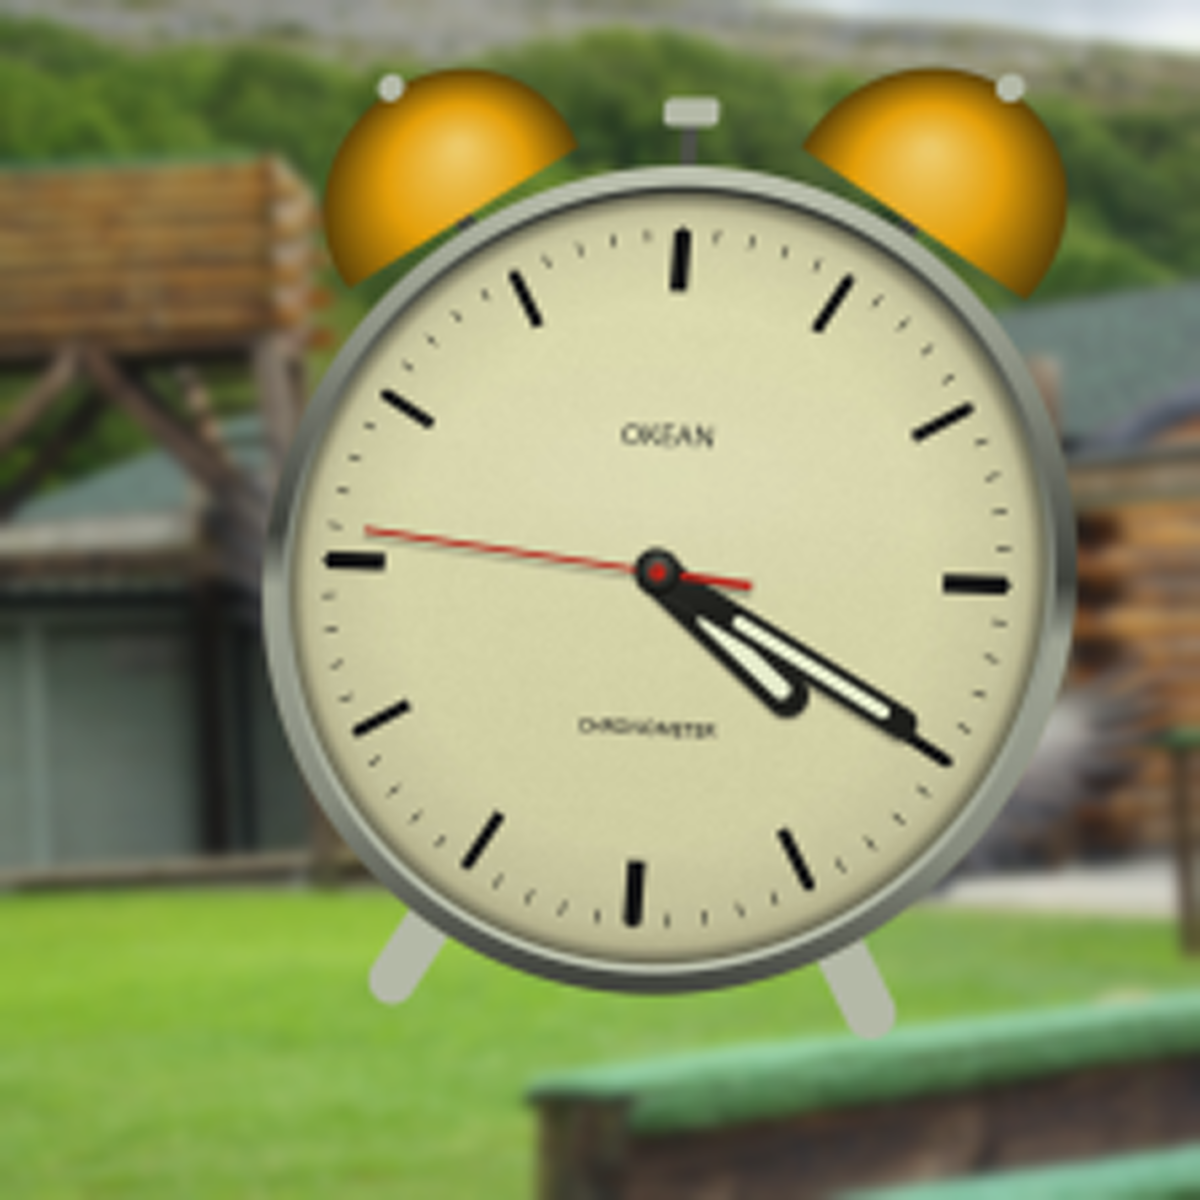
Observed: **4:19:46**
